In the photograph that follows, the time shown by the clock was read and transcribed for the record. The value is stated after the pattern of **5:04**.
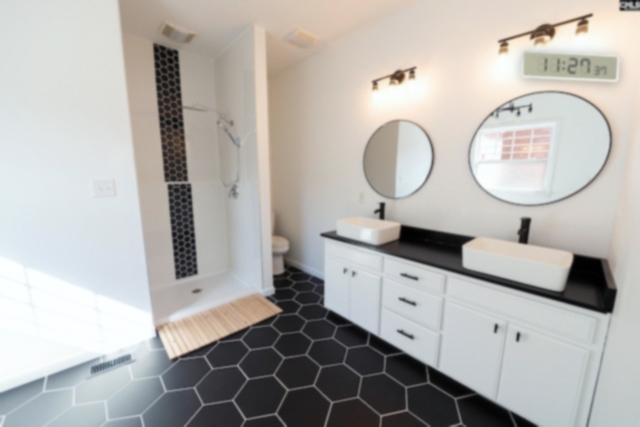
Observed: **11:27**
